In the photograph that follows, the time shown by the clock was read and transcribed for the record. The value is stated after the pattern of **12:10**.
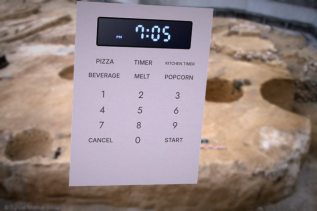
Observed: **7:05**
